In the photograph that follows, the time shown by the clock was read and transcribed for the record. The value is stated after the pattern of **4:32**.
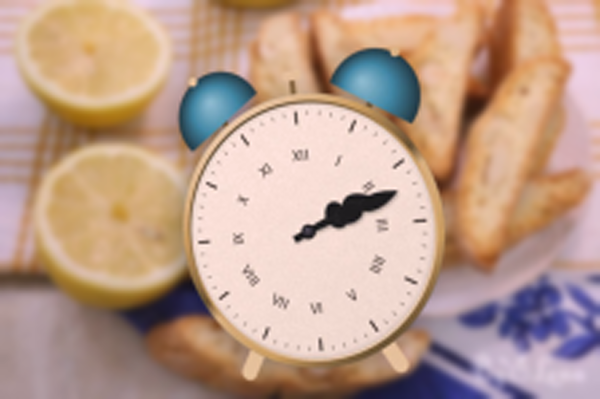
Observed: **2:12**
